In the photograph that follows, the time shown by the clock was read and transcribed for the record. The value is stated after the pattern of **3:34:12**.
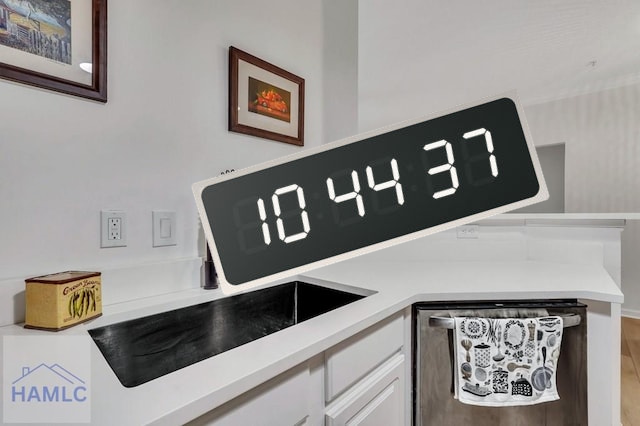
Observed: **10:44:37**
